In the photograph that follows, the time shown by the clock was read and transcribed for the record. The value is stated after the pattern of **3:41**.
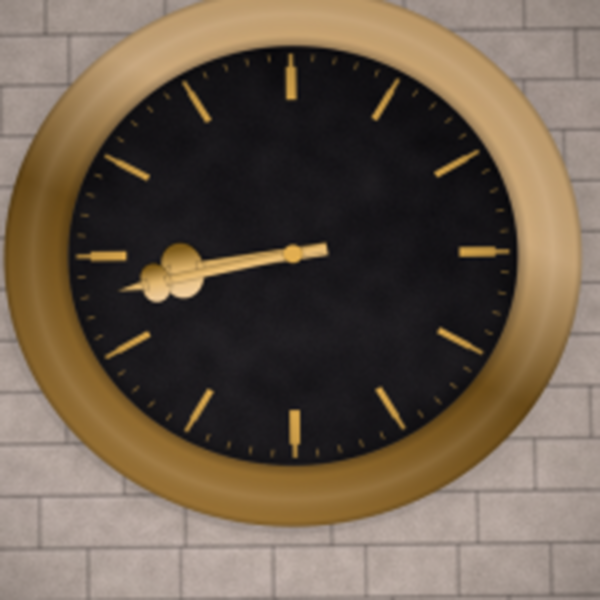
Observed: **8:43**
